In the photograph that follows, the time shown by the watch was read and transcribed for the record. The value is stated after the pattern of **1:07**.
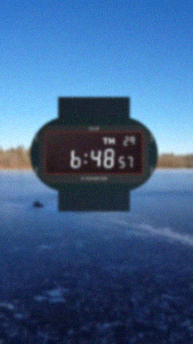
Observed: **6:48**
